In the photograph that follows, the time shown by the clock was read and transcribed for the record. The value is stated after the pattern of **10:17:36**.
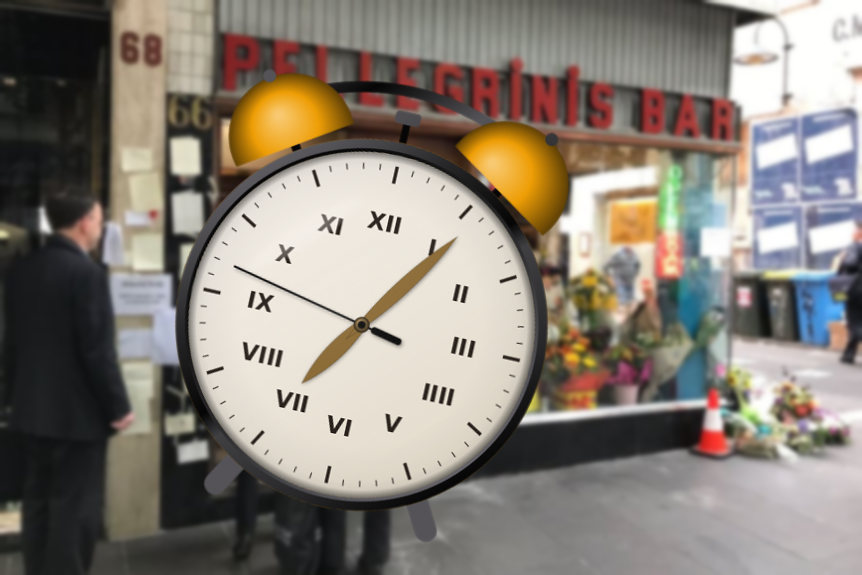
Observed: **7:05:47**
